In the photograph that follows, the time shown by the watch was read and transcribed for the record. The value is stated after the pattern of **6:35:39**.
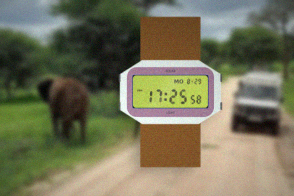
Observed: **17:25:58**
